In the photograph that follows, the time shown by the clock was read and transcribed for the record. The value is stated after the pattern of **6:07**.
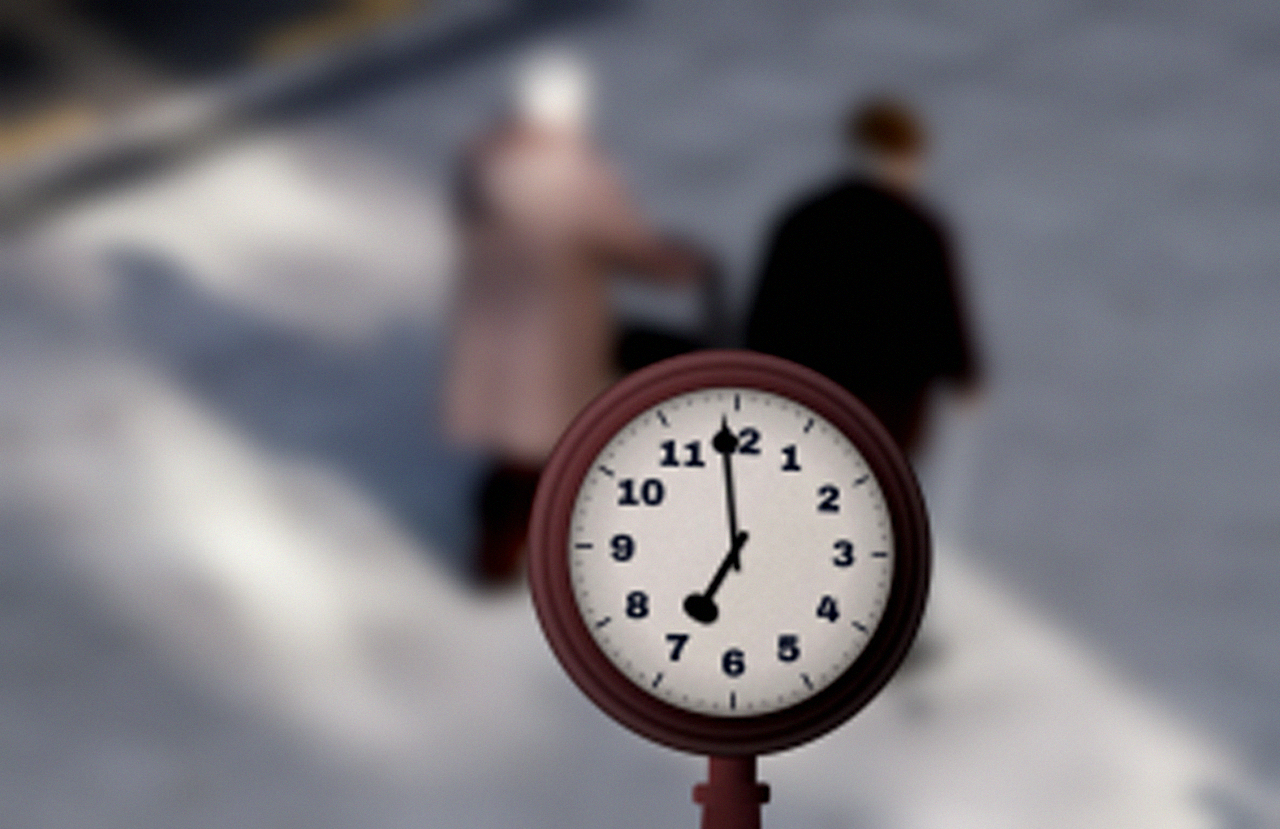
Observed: **6:59**
